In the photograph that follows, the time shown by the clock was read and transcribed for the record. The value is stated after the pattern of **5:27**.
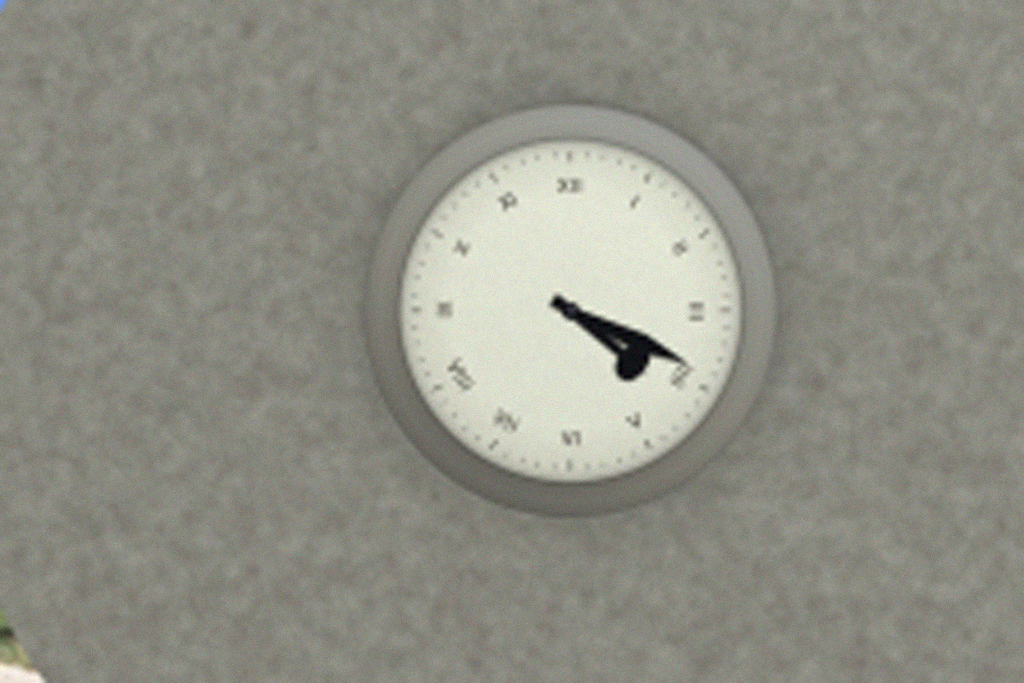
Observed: **4:19**
